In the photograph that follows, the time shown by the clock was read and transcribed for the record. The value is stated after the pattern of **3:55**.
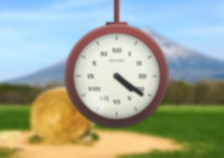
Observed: **4:21**
